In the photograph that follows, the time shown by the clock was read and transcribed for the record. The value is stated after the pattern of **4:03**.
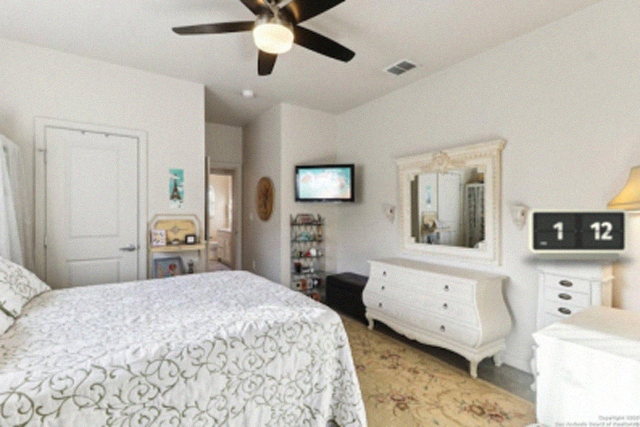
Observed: **1:12**
